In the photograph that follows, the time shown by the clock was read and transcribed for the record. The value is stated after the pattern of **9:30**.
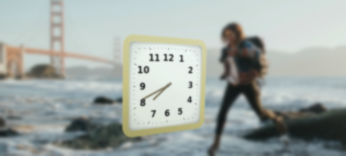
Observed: **7:41**
